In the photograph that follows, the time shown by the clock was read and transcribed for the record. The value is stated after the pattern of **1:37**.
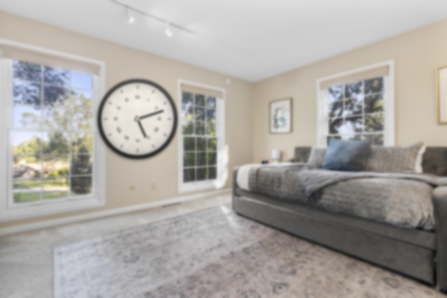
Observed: **5:12**
